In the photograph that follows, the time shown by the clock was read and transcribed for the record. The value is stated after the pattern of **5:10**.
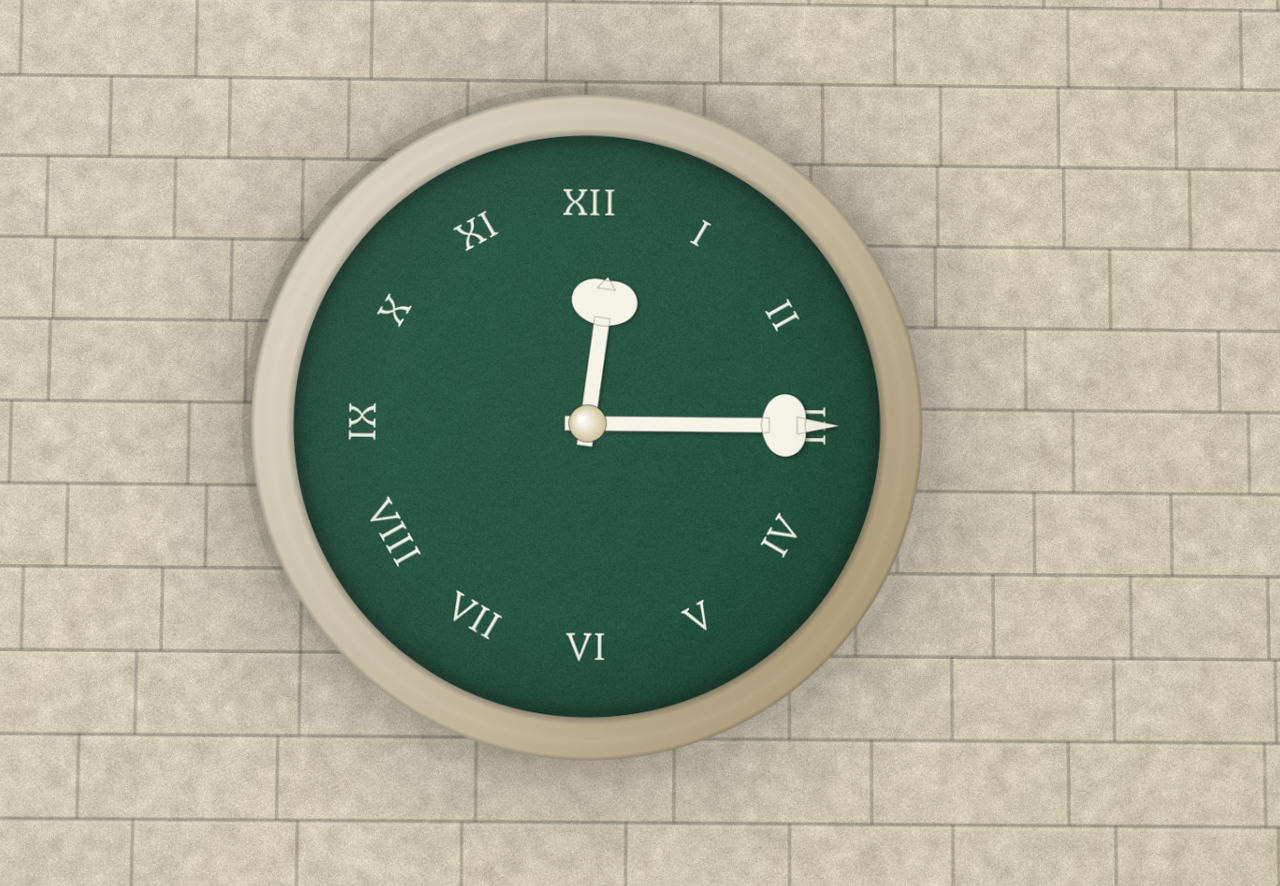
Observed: **12:15**
